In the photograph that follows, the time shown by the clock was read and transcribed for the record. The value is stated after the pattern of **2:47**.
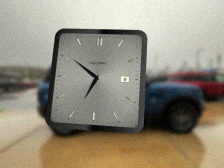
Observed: **6:51**
